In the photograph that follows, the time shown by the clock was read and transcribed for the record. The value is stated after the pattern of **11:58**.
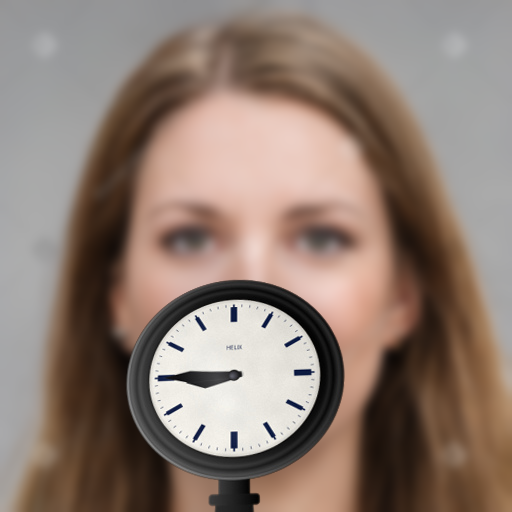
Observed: **8:45**
